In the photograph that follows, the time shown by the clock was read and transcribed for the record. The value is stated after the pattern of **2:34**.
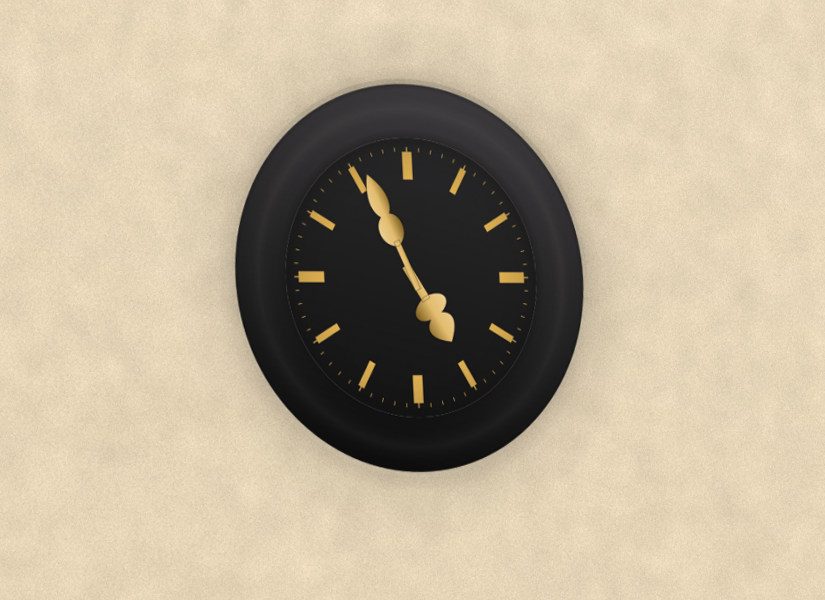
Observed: **4:56**
